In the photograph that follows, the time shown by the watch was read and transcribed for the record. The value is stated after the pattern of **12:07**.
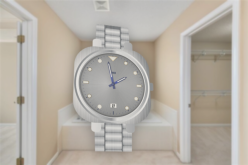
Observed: **1:58**
